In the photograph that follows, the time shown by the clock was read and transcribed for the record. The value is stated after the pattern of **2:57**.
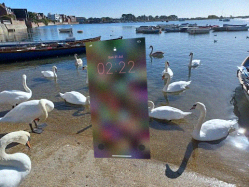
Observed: **2:22**
